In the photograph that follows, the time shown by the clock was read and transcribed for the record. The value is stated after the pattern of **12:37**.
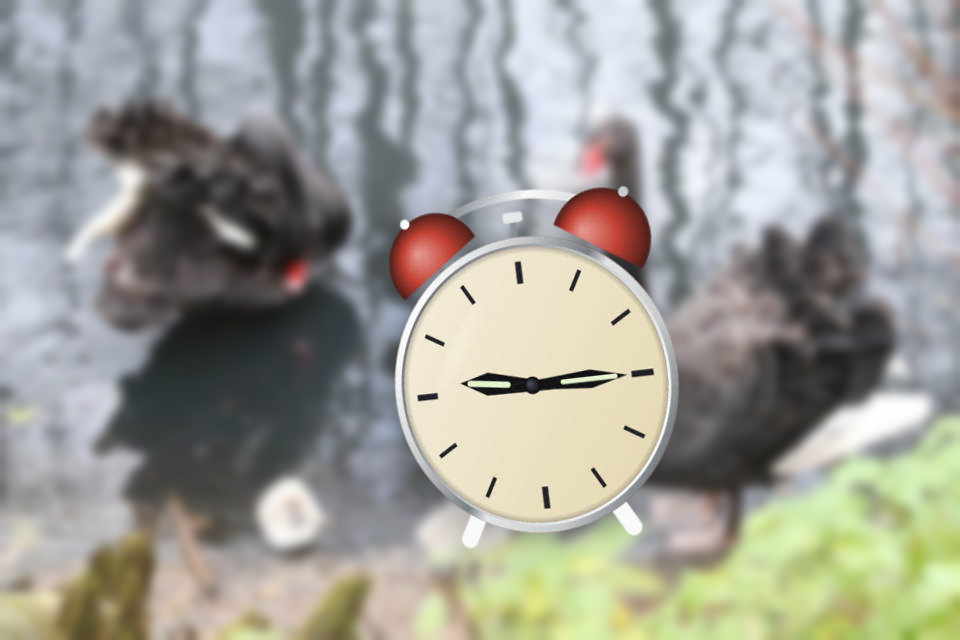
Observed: **9:15**
